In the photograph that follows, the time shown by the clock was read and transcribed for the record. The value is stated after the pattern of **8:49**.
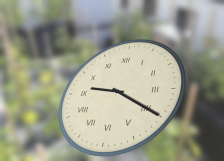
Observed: **9:20**
